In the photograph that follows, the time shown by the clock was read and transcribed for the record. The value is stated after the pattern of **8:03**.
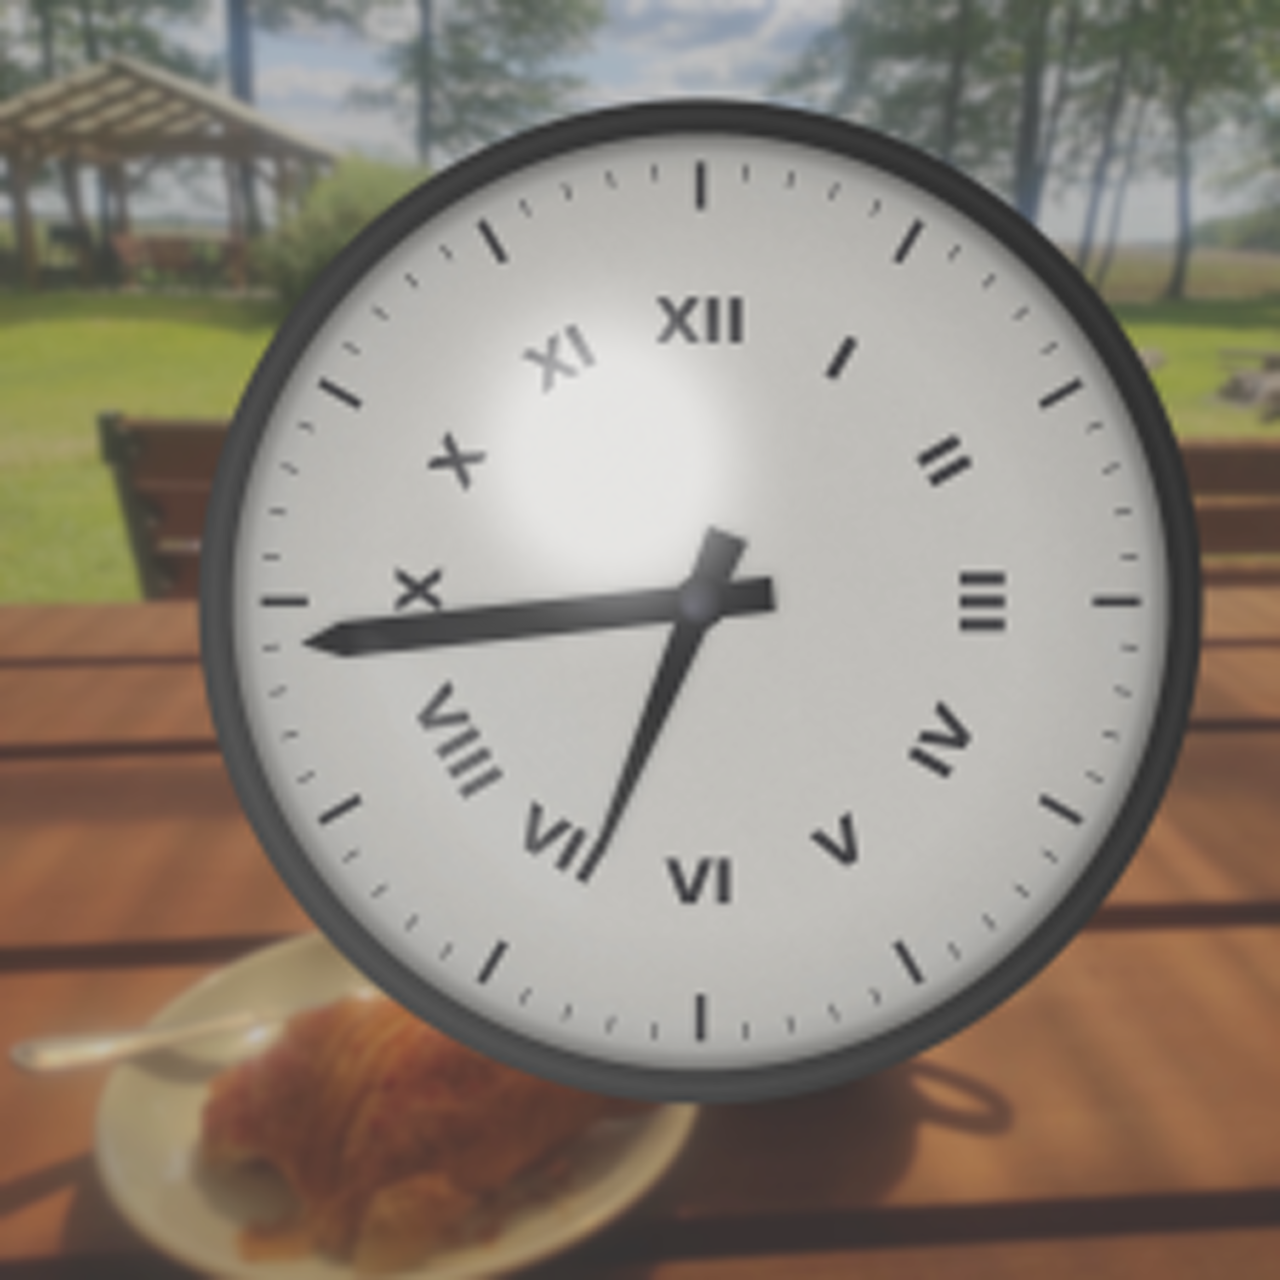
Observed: **6:44**
